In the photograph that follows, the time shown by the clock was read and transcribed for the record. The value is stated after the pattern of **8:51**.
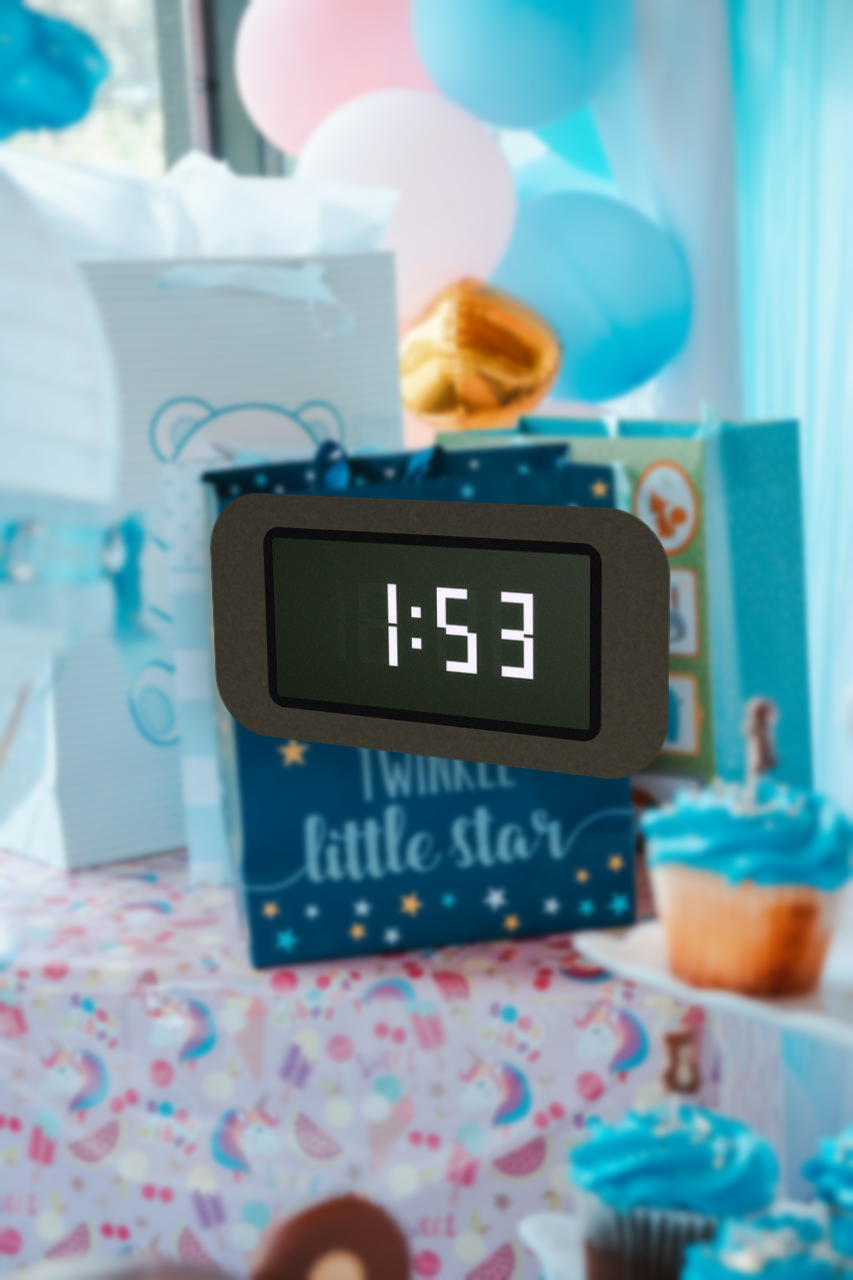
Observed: **1:53**
